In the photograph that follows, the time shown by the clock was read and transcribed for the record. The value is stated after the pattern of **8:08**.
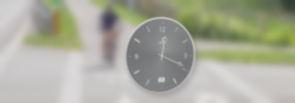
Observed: **12:19**
